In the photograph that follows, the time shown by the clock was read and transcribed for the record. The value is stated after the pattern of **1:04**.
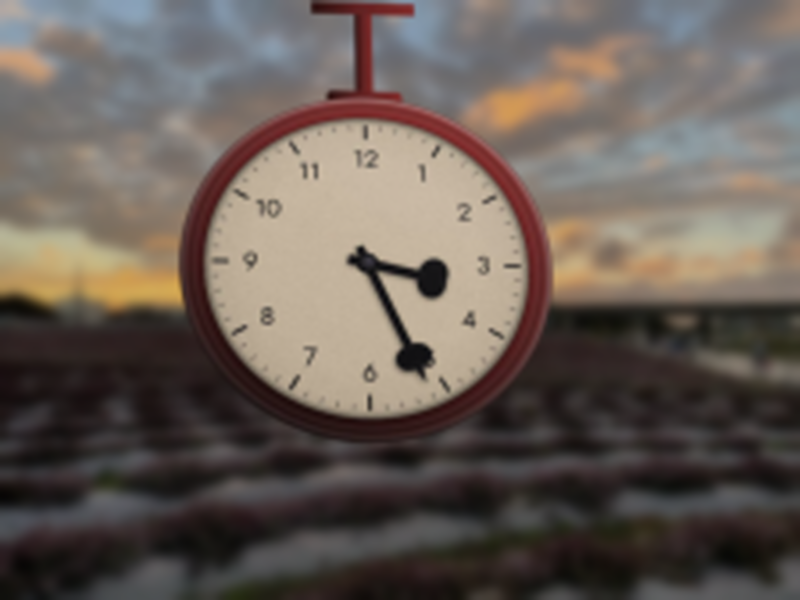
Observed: **3:26**
